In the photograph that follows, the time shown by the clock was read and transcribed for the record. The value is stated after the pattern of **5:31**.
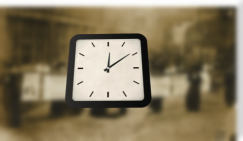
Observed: **12:09**
